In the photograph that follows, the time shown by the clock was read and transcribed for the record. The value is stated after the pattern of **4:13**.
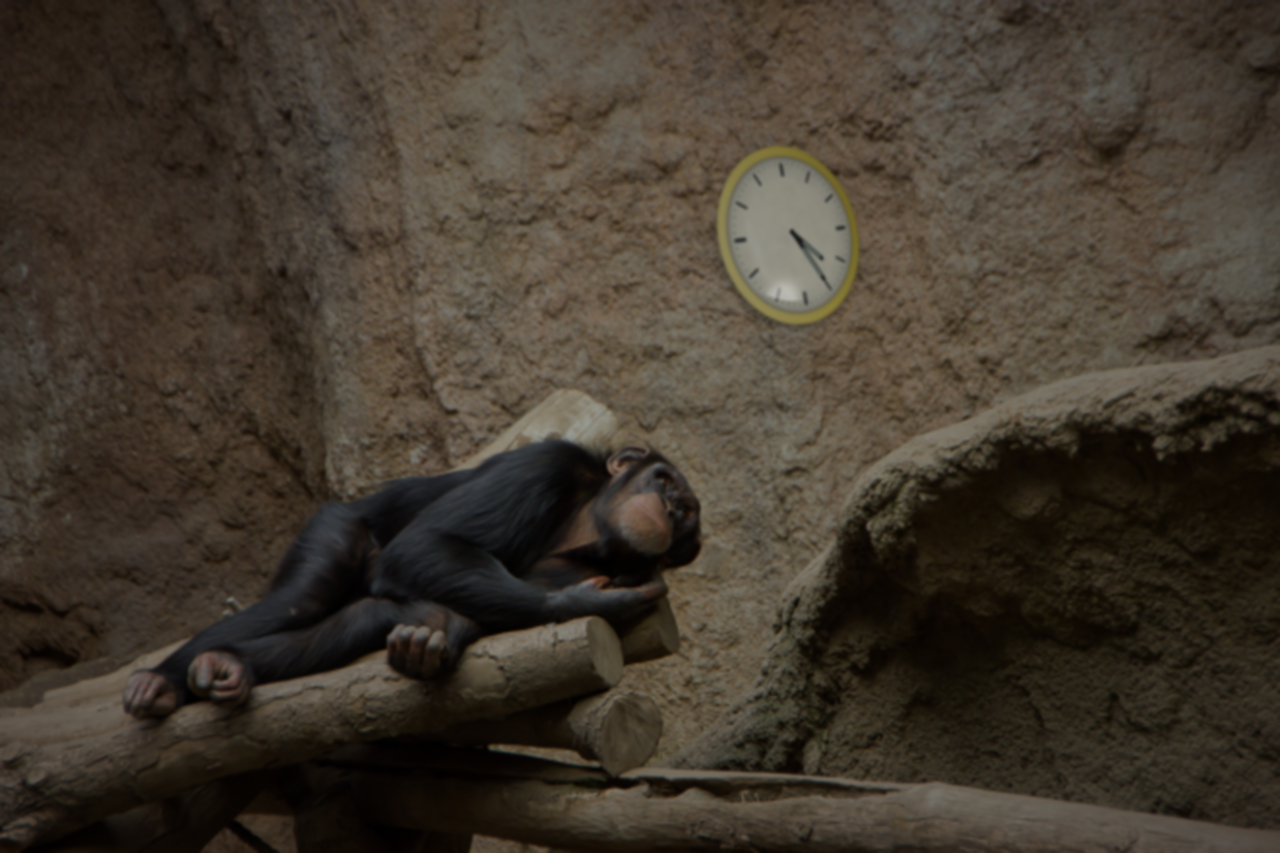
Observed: **4:25**
